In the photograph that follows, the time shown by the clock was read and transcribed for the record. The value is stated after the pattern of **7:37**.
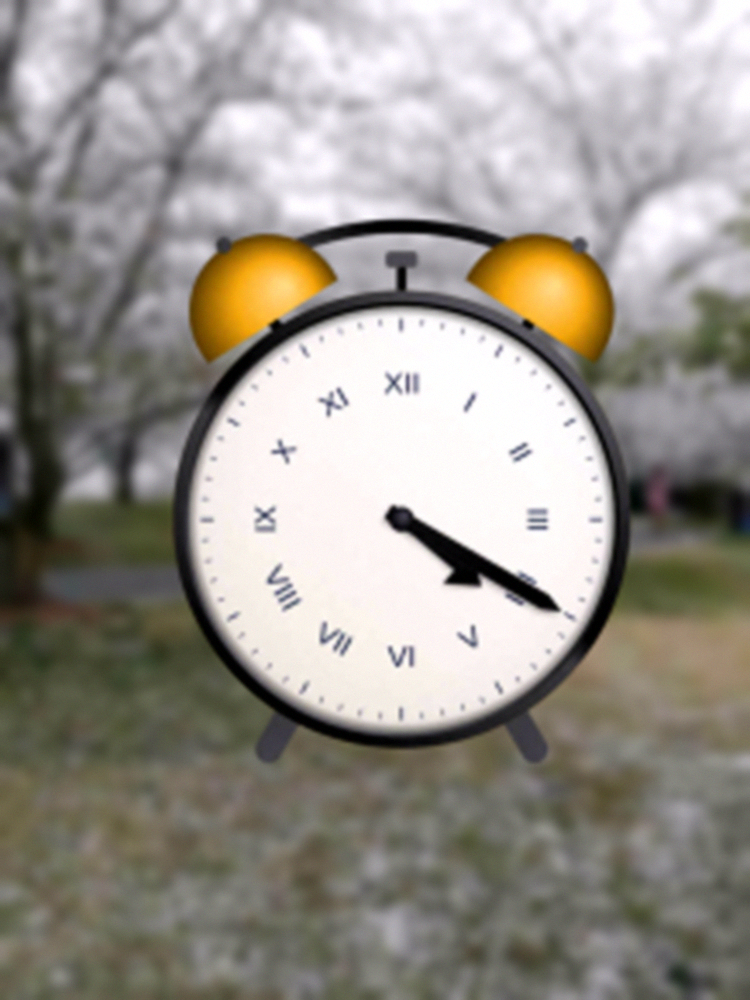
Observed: **4:20**
